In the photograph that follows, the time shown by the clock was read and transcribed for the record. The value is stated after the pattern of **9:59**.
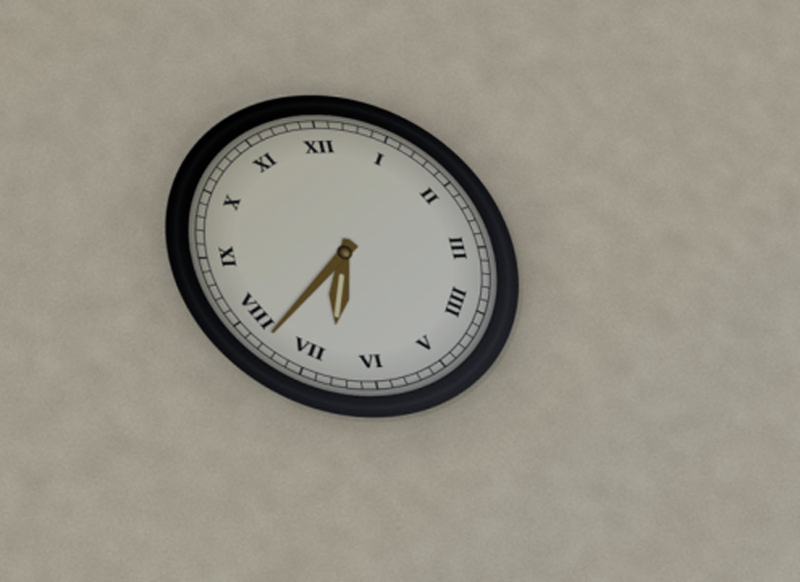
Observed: **6:38**
